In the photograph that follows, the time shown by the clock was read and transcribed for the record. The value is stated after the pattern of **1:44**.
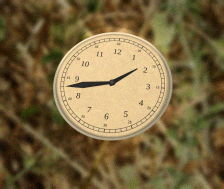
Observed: **1:43**
